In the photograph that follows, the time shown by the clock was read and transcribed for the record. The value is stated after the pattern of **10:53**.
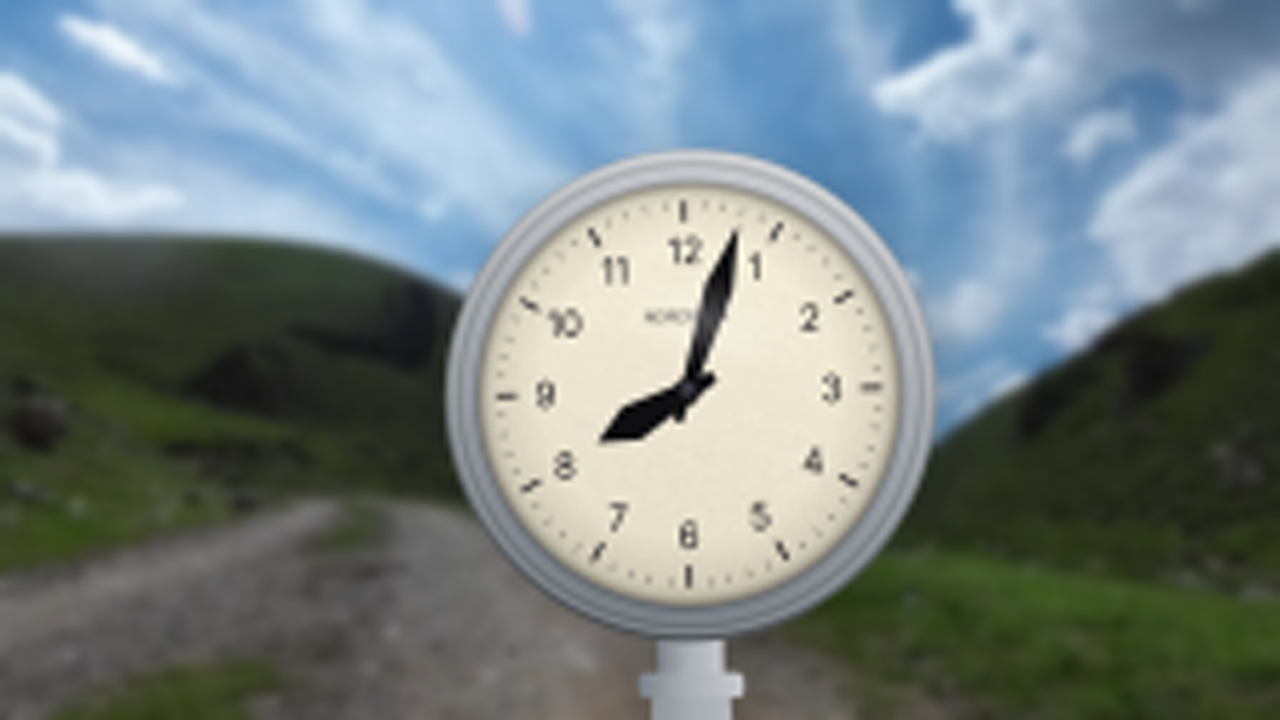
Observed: **8:03**
